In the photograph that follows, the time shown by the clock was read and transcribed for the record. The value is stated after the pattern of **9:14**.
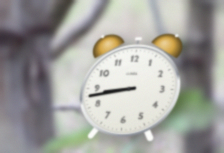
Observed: **8:43**
